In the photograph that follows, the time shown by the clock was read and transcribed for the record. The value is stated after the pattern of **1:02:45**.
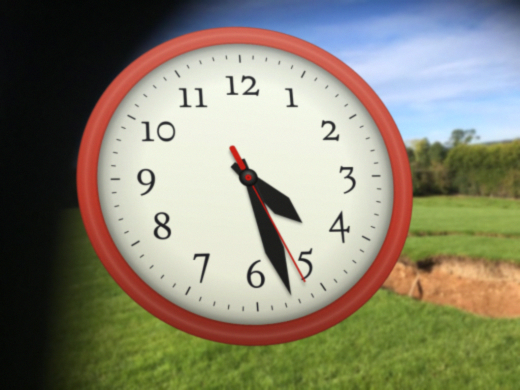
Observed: **4:27:26**
